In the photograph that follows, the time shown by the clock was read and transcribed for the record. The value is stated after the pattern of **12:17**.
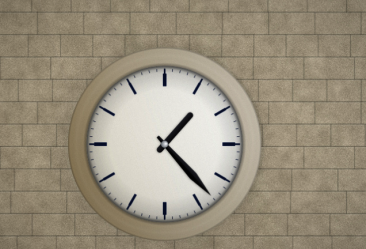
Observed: **1:23**
